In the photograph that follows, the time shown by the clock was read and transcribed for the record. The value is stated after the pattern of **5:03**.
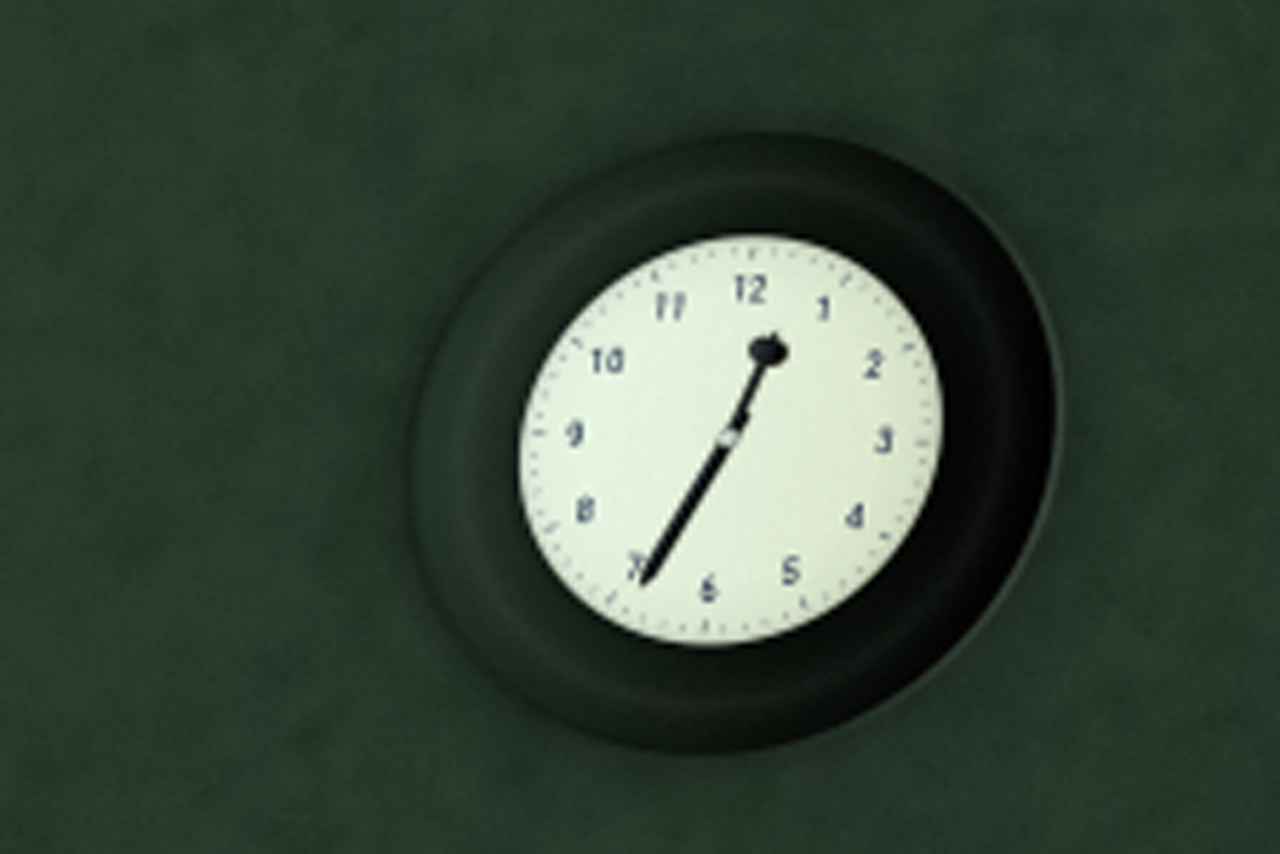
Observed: **12:34**
